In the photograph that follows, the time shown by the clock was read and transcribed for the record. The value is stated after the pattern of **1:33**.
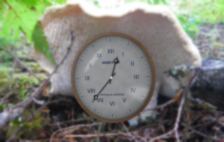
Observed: **12:37**
